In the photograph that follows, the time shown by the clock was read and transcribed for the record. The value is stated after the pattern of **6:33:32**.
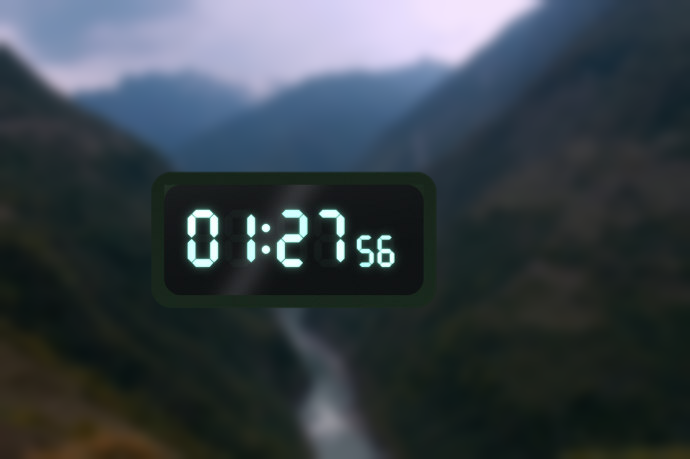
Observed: **1:27:56**
